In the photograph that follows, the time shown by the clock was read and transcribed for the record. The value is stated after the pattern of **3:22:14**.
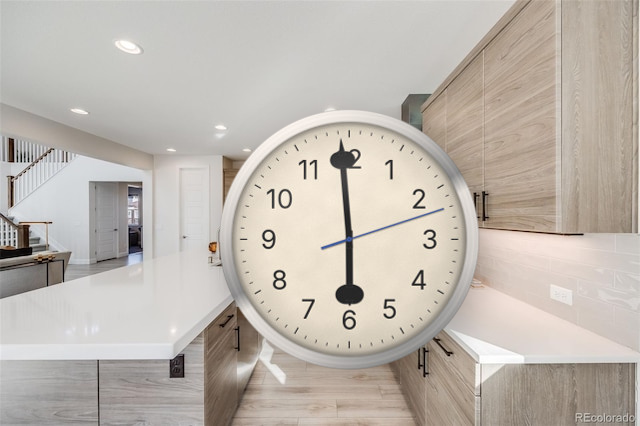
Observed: **5:59:12**
